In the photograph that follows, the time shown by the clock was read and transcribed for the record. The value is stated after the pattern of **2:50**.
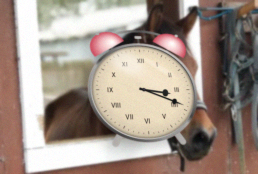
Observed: **3:19**
